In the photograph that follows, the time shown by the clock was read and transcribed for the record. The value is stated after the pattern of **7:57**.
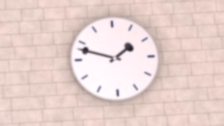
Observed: **1:48**
